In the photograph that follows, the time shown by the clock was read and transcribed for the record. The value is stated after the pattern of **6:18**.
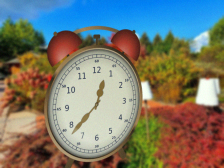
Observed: **12:38**
